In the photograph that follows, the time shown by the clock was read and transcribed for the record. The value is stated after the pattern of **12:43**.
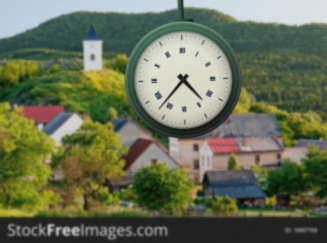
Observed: **4:37**
